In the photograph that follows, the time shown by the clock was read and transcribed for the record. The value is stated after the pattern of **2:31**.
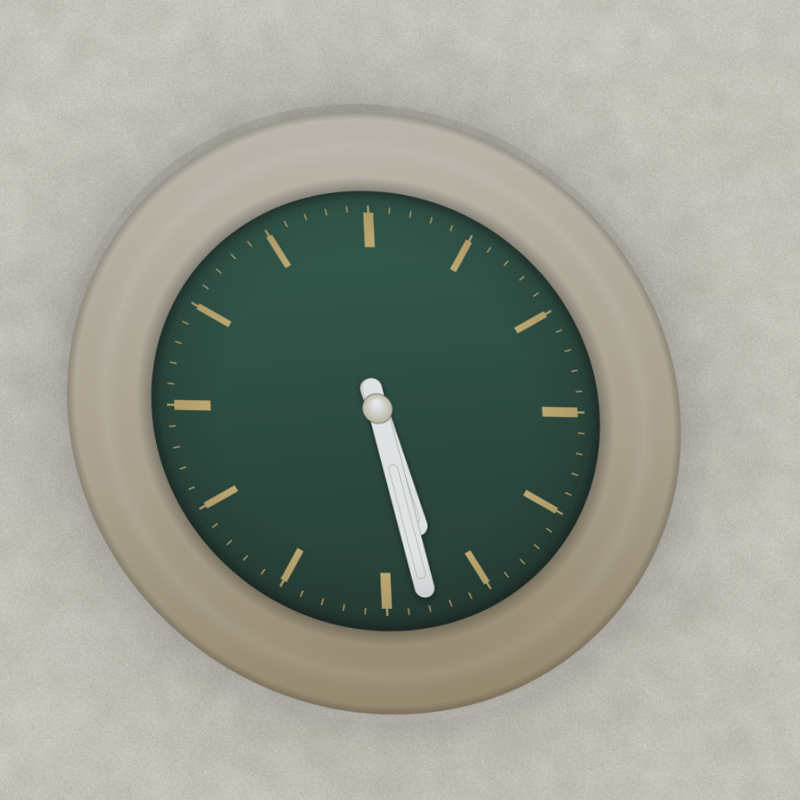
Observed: **5:28**
